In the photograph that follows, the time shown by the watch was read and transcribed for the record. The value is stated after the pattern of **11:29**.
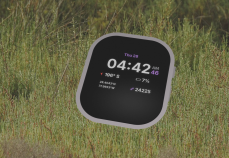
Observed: **4:42**
